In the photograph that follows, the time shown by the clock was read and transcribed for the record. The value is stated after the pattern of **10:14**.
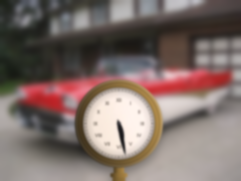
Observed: **5:28**
